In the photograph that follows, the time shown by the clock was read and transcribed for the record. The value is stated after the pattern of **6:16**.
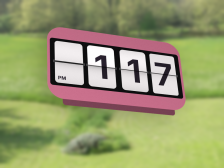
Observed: **1:17**
